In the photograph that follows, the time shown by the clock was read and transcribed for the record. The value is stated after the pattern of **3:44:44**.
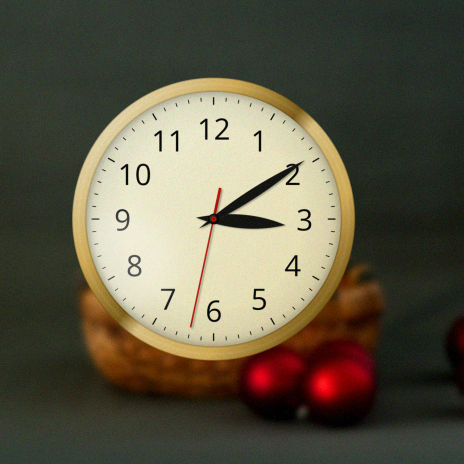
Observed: **3:09:32**
